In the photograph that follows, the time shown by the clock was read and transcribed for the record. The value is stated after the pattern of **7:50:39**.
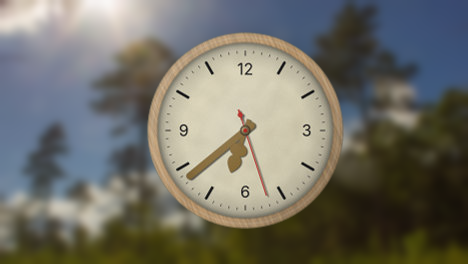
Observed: **6:38:27**
